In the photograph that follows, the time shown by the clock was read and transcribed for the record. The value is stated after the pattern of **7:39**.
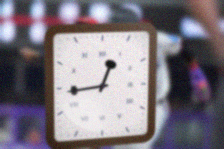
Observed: **12:44**
